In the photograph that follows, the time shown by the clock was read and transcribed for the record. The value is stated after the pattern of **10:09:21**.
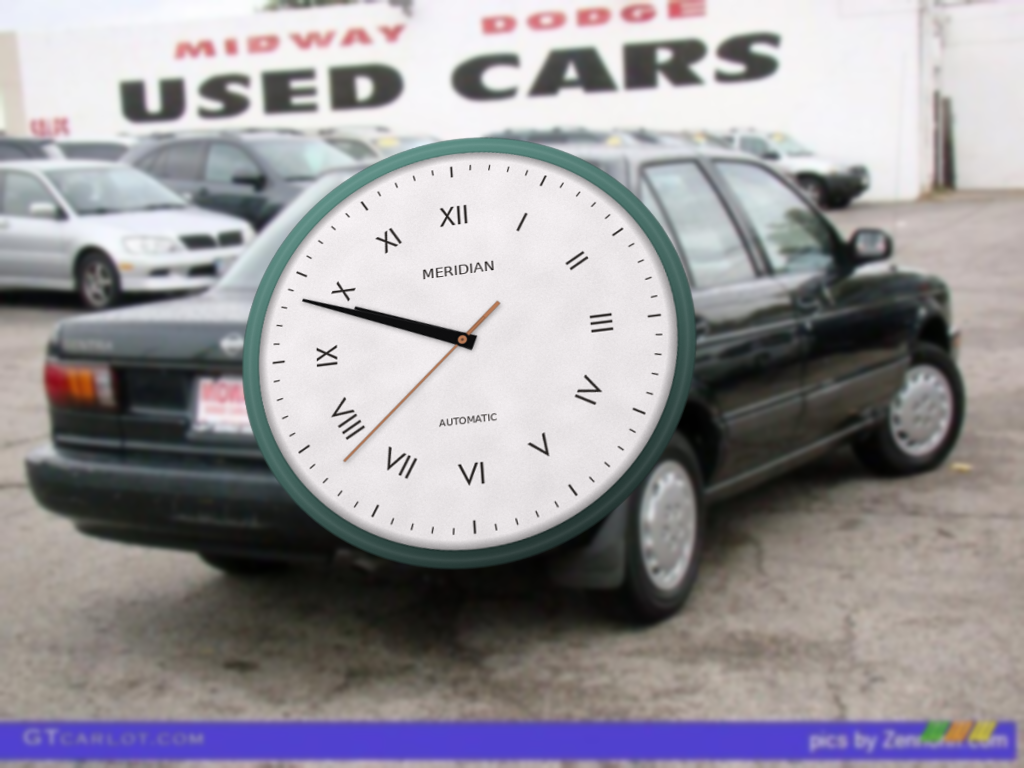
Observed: **9:48:38**
